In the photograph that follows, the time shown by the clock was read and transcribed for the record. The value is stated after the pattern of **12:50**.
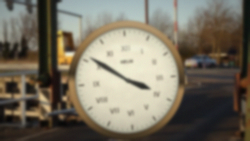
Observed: **3:51**
